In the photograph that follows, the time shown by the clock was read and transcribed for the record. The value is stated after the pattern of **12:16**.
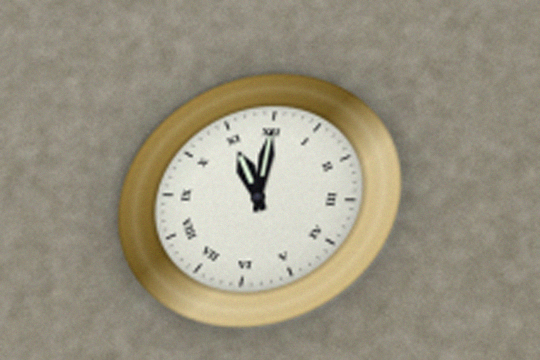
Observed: **11:00**
